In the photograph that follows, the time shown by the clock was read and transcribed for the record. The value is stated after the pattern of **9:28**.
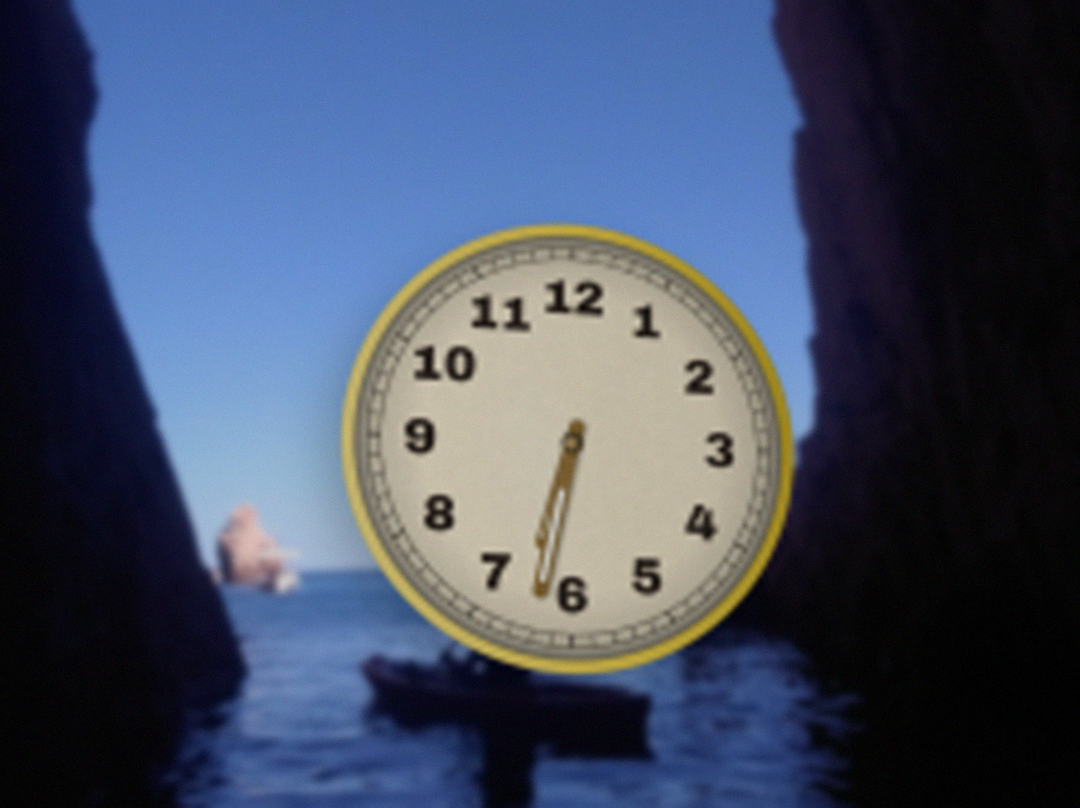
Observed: **6:32**
